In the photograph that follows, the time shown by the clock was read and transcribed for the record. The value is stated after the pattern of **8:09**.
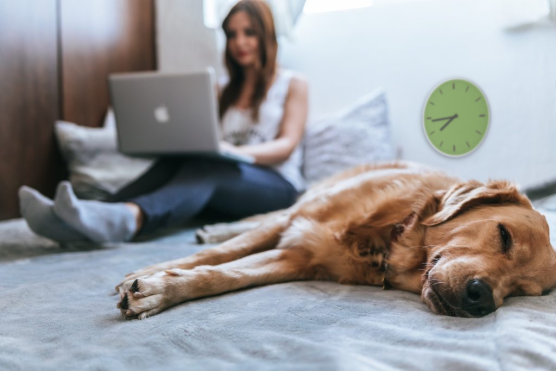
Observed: **7:44**
